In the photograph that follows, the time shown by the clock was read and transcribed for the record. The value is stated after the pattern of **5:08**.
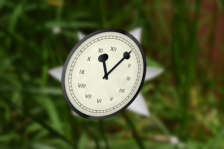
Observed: **11:06**
